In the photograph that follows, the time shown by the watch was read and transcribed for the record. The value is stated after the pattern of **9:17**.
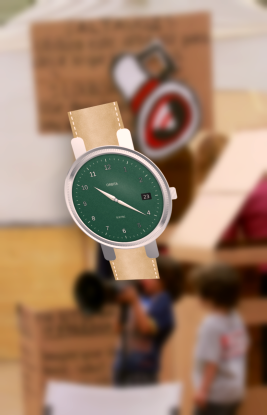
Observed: **10:21**
